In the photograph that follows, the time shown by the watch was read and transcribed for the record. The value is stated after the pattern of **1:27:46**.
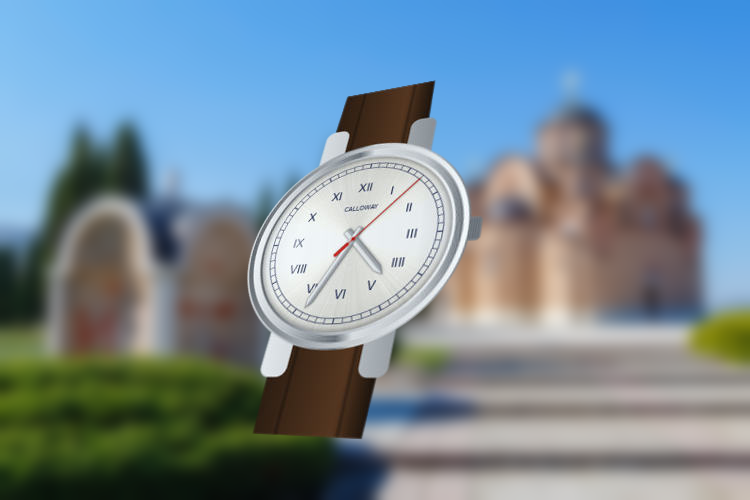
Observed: **4:34:07**
